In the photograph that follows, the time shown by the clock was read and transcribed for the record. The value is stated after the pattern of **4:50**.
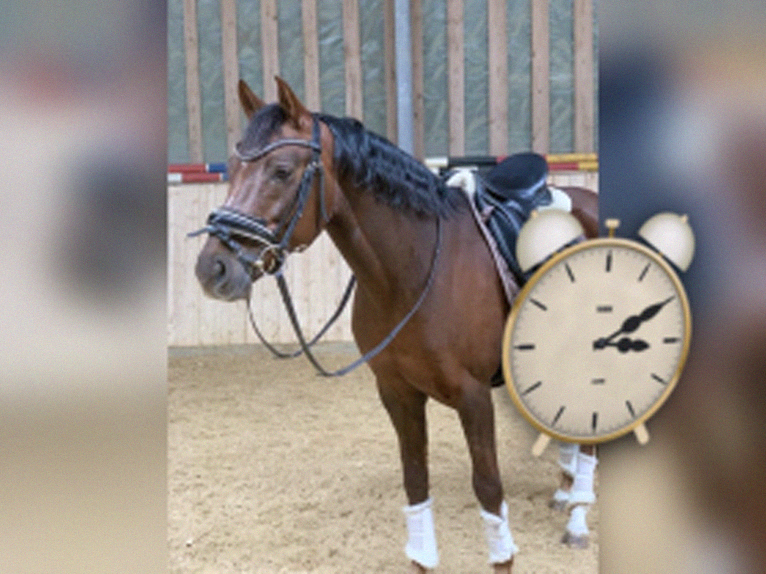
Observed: **3:10**
